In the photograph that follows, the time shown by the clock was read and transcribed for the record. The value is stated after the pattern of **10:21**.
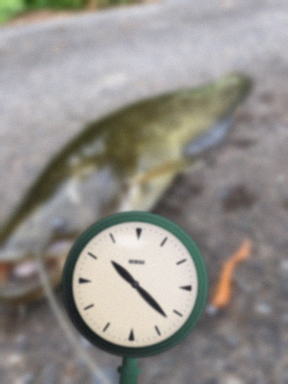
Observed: **10:22**
